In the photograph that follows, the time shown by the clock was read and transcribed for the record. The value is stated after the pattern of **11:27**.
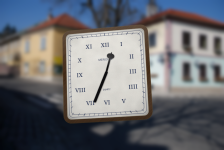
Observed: **12:34**
